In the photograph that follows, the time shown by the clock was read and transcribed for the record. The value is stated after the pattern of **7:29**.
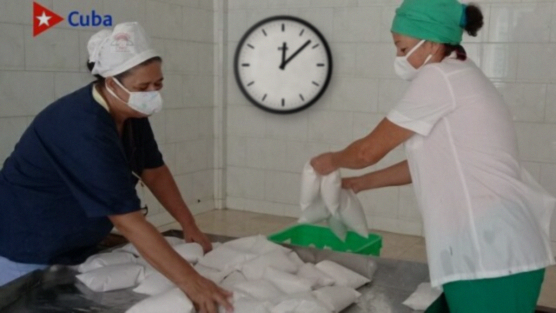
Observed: **12:08**
